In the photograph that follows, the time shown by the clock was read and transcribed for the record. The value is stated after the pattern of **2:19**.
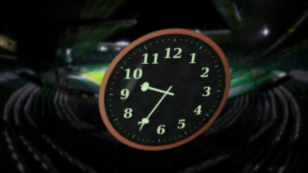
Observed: **9:35**
